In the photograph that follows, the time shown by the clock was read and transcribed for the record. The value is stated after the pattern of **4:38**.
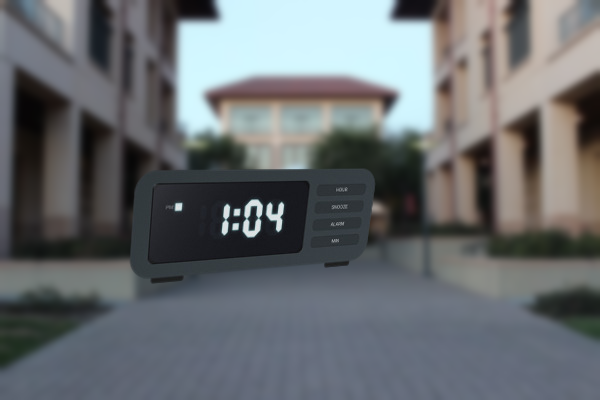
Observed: **1:04**
